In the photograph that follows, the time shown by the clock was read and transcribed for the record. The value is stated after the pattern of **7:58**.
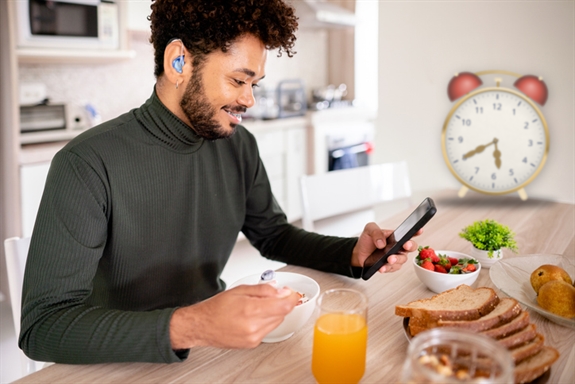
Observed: **5:40**
